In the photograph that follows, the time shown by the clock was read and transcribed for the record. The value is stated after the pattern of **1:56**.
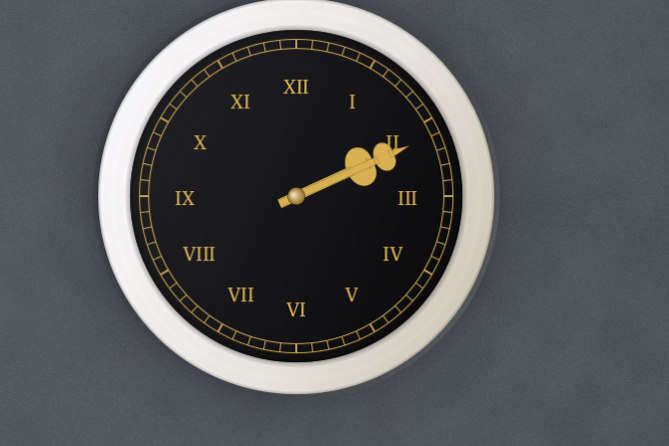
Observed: **2:11**
